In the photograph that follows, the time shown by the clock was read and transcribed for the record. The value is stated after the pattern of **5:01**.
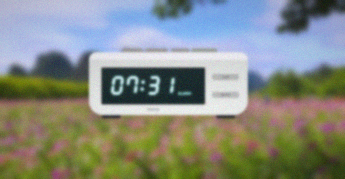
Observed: **7:31**
